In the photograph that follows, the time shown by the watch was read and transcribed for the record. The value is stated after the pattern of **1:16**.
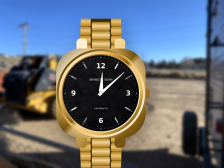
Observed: **12:08**
